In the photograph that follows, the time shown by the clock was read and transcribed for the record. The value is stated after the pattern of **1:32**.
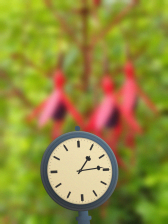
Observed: **1:14**
